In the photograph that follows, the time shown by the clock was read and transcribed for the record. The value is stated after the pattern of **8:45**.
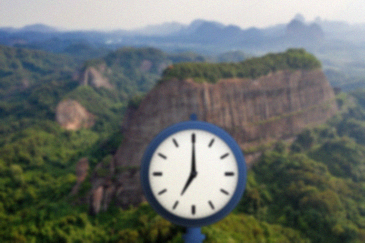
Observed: **7:00**
